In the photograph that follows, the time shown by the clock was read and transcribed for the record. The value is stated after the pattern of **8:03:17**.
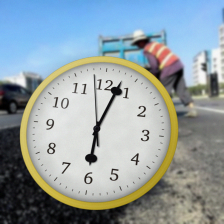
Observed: **6:02:58**
